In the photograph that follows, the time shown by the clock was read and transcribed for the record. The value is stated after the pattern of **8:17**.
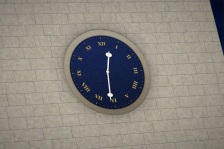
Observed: **12:31**
